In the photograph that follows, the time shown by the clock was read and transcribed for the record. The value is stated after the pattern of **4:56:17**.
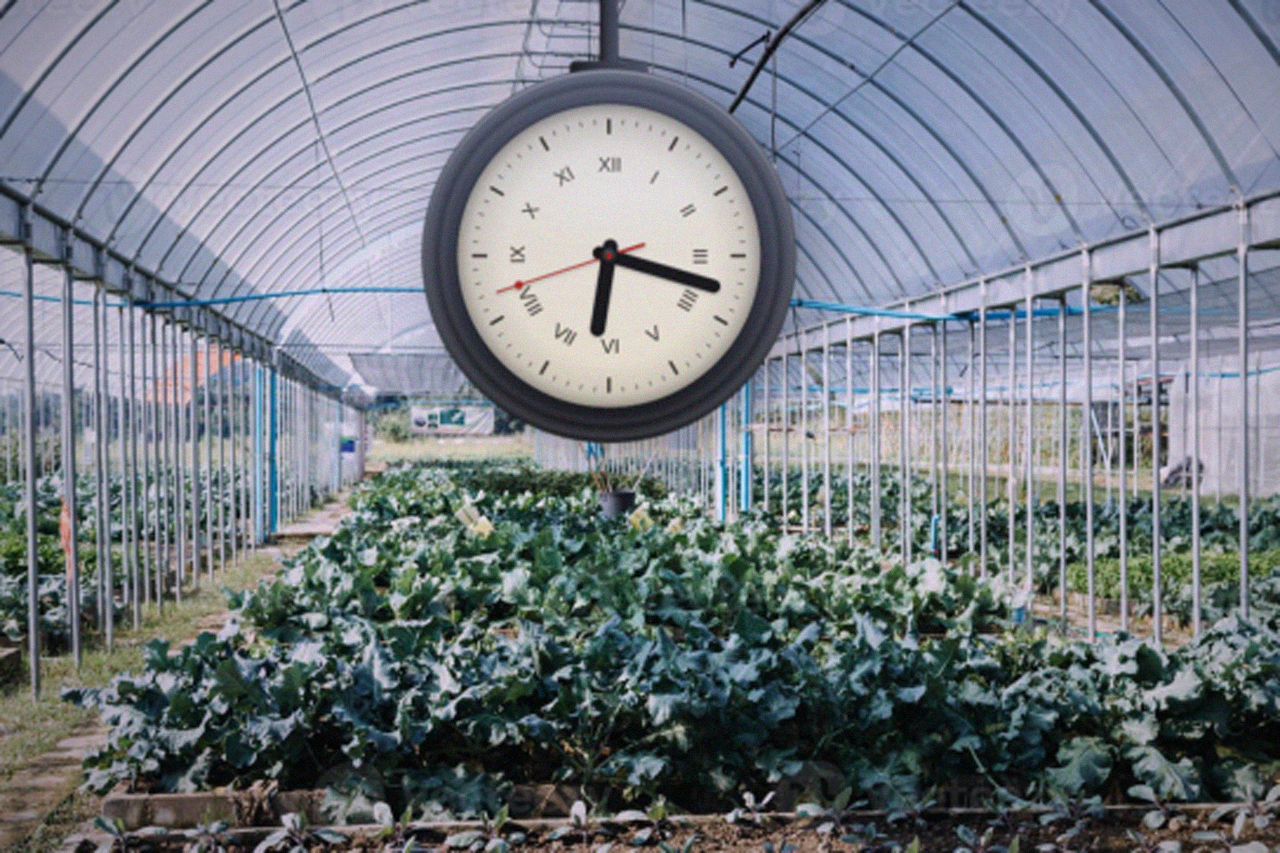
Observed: **6:17:42**
